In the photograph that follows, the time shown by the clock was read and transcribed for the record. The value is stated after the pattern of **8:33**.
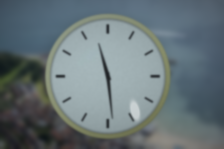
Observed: **11:29**
